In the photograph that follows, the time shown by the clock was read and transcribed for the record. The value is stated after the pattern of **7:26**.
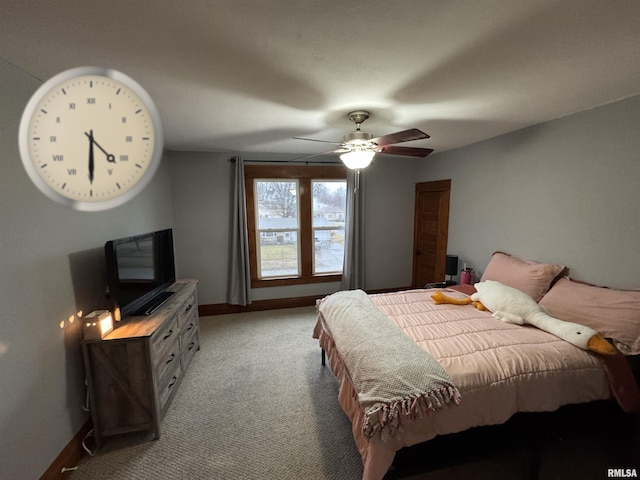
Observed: **4:30**
